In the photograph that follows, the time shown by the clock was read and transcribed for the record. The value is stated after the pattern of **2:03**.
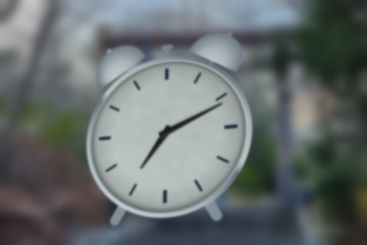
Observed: **7:11**
